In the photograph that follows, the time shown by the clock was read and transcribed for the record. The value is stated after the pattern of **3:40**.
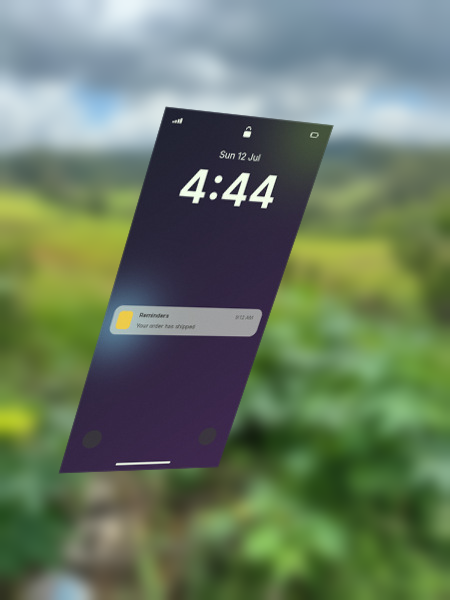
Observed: **4:44**
